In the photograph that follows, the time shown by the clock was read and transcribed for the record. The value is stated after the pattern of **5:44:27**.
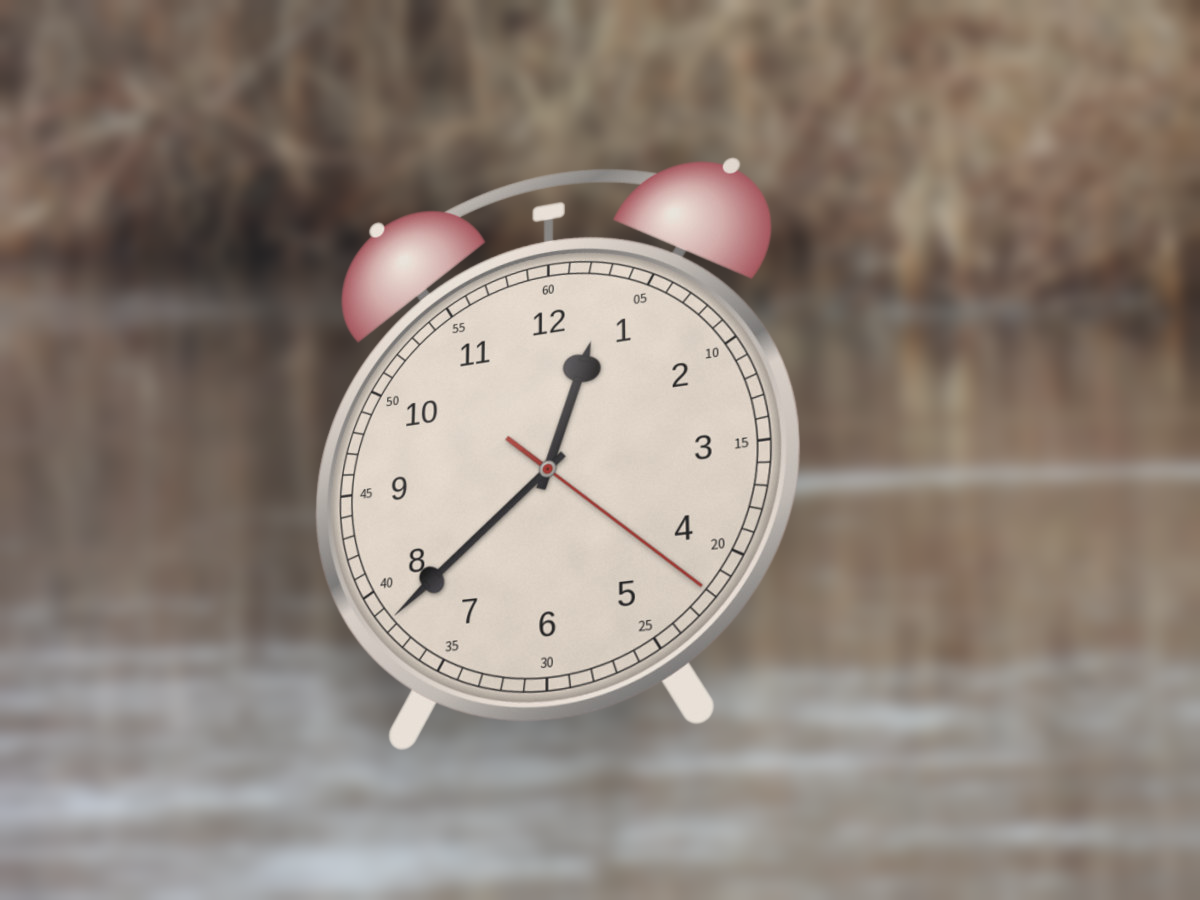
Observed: **12:38:22**
